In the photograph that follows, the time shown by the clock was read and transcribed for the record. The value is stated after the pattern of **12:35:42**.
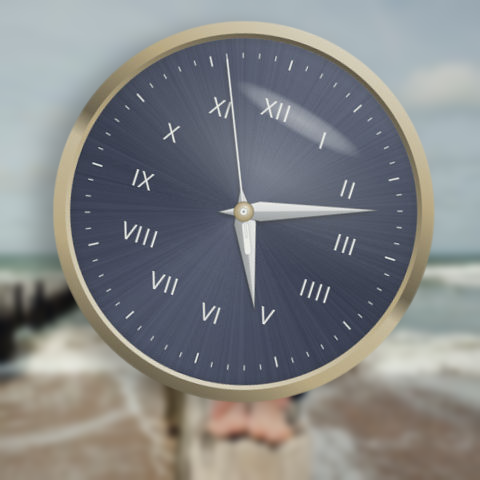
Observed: **5:11:56**
